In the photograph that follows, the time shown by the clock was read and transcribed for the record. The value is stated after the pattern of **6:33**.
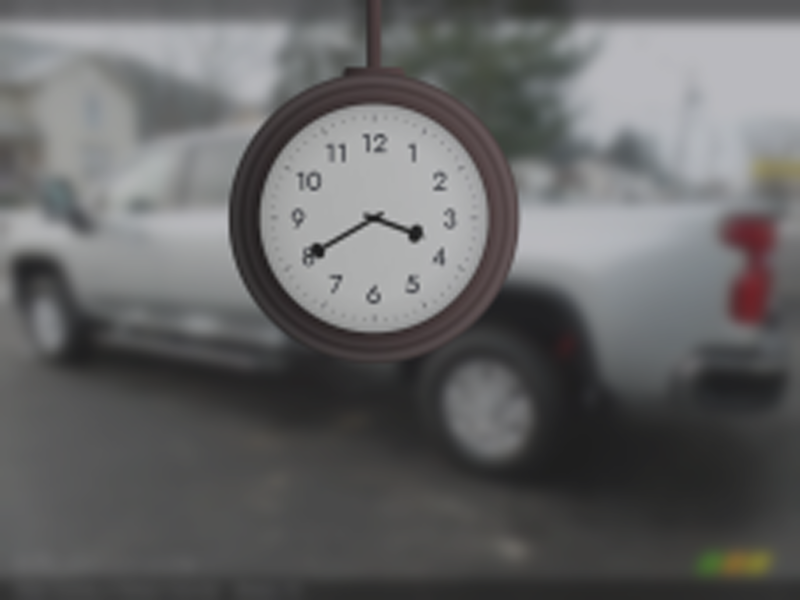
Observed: **3:40**
